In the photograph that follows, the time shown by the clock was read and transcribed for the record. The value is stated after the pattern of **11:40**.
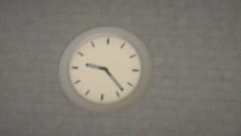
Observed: **9:23**
